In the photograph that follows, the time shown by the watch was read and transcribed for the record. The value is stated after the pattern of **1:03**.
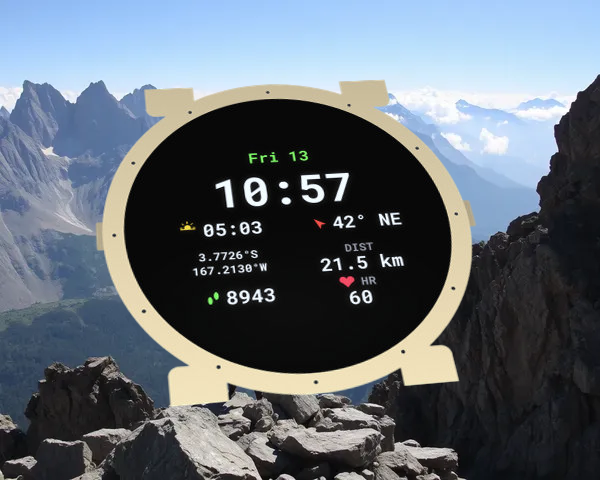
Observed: **10:57**
